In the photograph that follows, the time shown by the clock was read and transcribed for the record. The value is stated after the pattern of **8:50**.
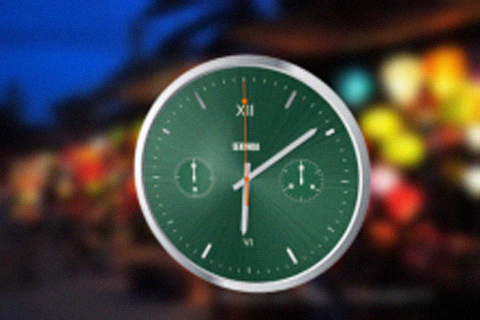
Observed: **6:09**
